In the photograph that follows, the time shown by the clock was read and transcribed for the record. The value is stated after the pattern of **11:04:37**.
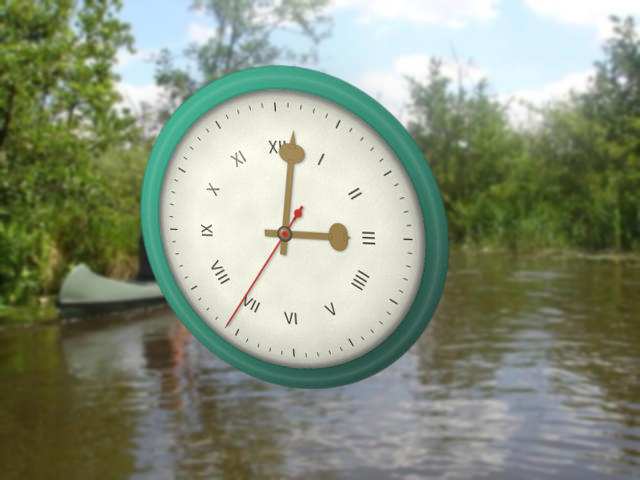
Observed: **3:01:36**
